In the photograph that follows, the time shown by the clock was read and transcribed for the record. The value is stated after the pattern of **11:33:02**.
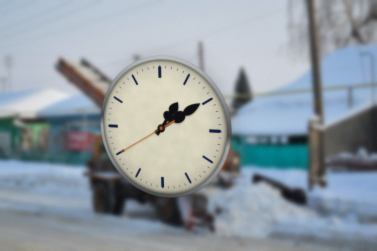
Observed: **1:09:40**
